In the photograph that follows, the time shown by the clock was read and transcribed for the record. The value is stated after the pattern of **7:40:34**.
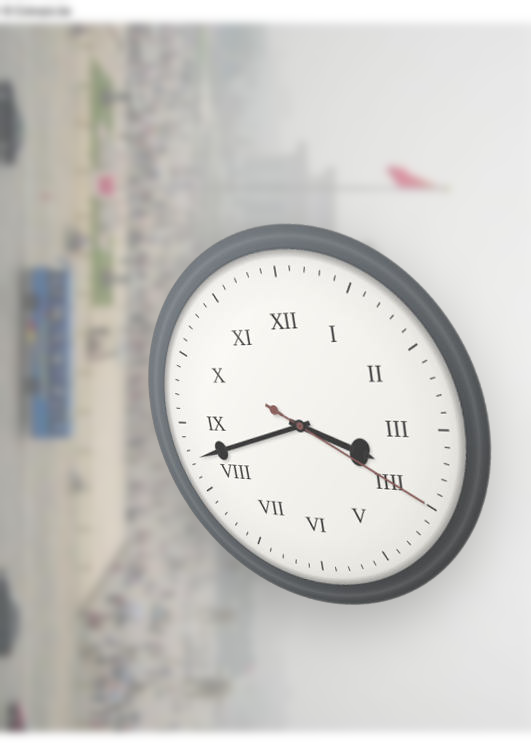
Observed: **3:42:20**
